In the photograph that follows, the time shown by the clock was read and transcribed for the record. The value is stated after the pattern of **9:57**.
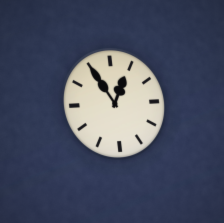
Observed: **12:55**
